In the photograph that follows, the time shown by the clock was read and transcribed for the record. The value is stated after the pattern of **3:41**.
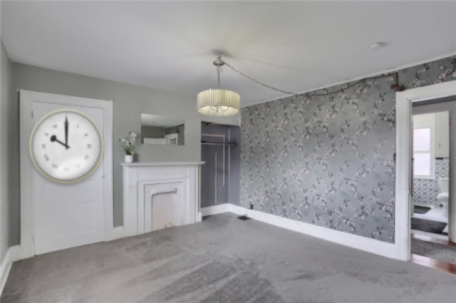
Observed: **10:00**
